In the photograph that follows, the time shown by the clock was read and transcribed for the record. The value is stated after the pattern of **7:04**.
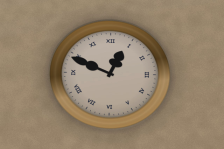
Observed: **12:49**
